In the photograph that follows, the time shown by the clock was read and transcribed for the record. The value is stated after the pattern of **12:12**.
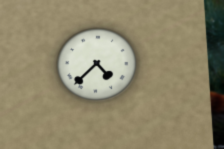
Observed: **4:37**
